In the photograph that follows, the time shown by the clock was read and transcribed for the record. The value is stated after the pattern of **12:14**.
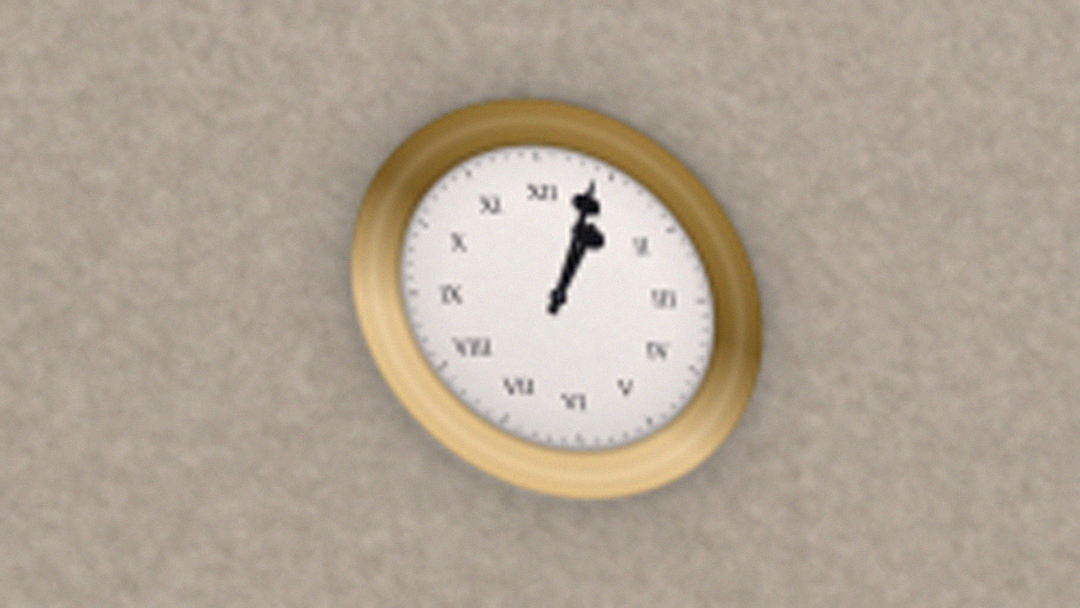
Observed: **1:04**
